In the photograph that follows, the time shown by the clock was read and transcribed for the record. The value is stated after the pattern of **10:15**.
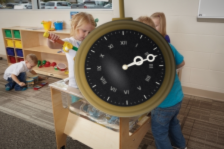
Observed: **2:12**
